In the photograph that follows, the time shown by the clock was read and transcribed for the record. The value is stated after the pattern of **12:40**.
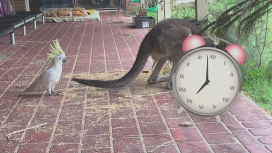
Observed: **6:58**
